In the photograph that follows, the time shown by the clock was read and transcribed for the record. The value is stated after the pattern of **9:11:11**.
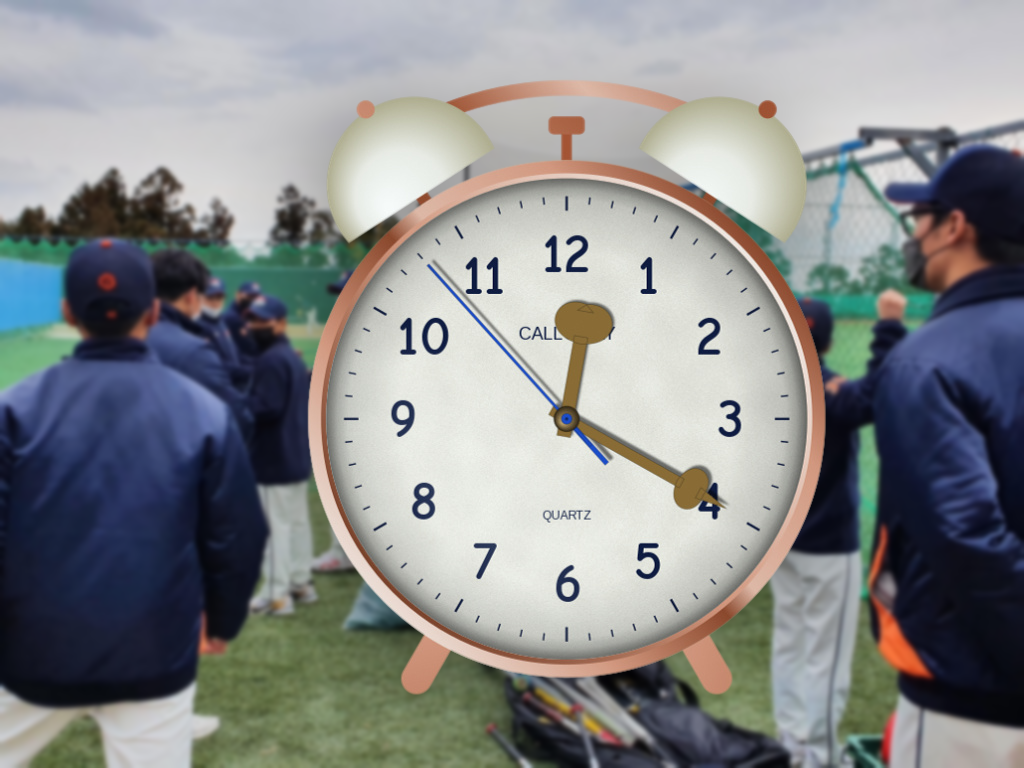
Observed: **12:19:53**
